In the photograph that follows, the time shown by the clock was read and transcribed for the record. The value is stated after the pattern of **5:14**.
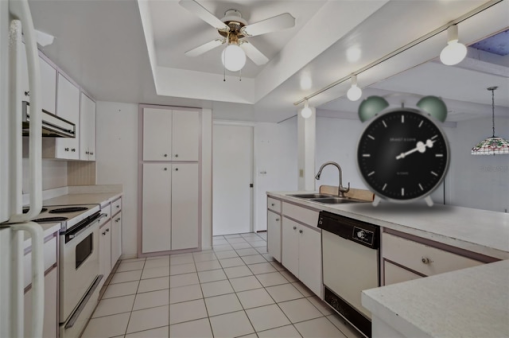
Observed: **2:11**
